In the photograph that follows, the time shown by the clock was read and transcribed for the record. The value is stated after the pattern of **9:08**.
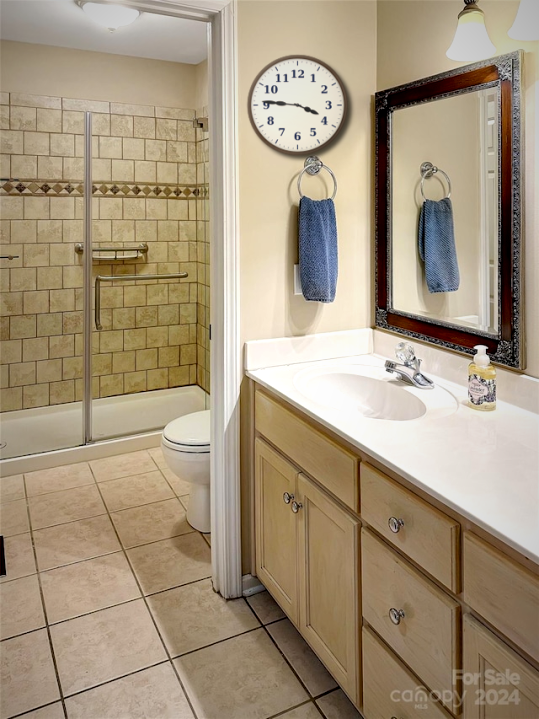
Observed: **3:46**
